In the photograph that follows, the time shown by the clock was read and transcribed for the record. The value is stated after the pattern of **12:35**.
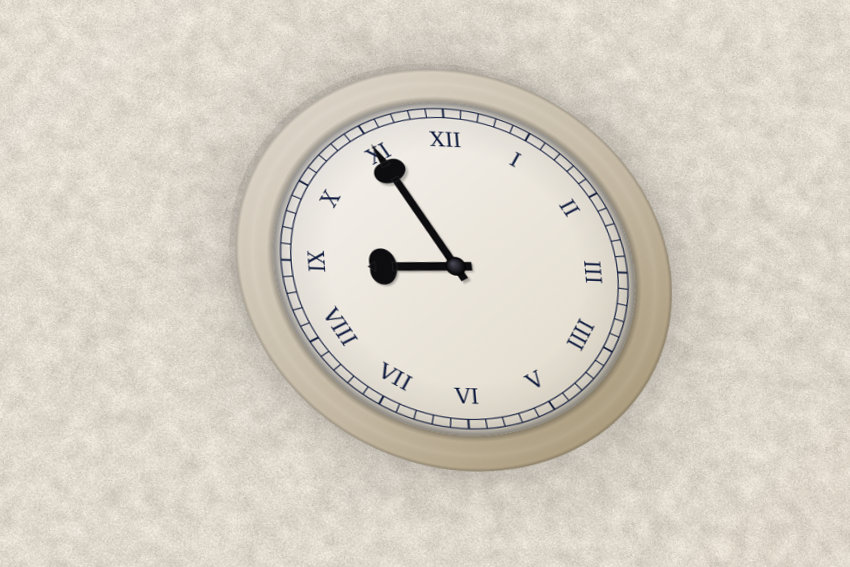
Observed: **8:55**
